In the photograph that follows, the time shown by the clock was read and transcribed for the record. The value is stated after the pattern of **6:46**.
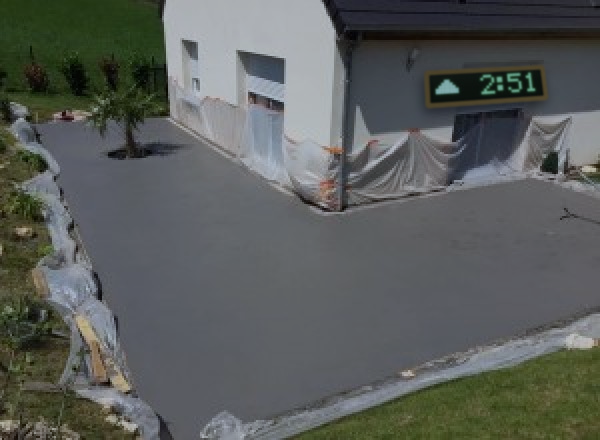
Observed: **2:51**
